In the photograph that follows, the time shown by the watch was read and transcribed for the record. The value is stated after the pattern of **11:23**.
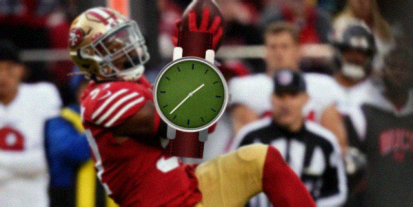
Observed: **1:37**
